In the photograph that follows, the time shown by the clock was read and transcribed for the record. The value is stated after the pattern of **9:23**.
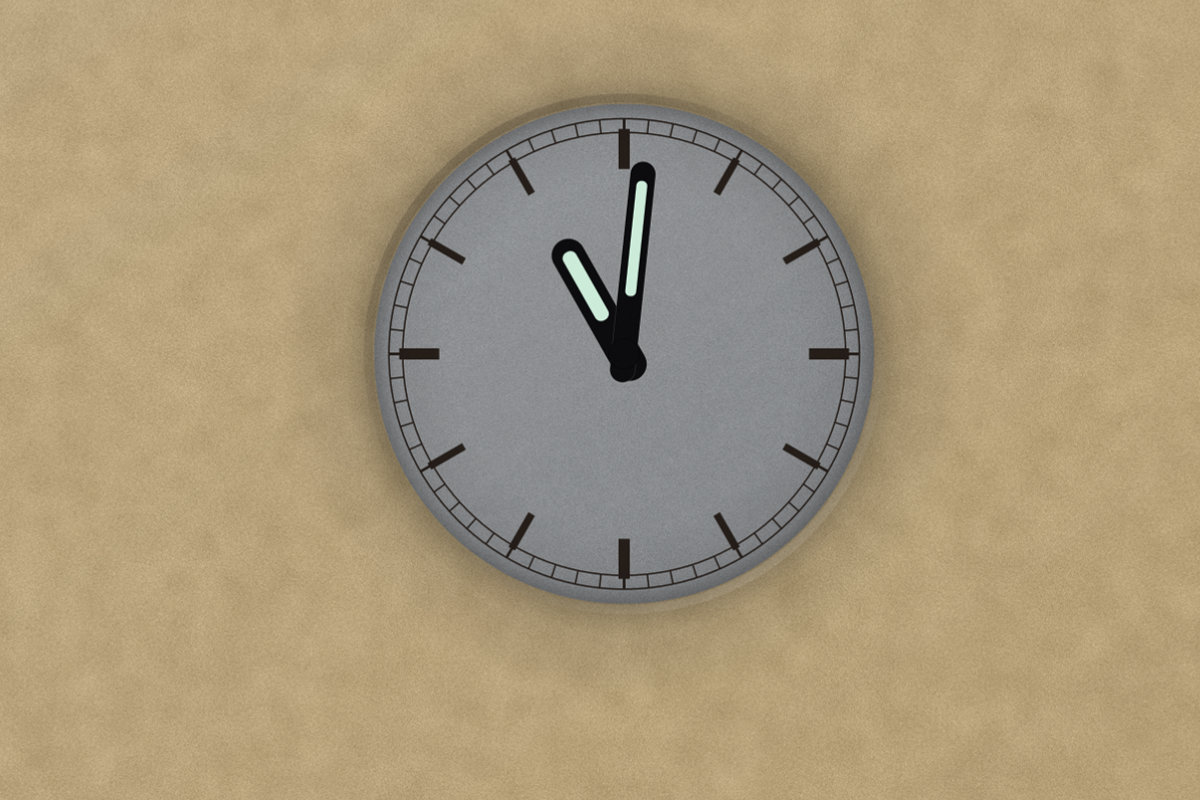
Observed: **11:01**
